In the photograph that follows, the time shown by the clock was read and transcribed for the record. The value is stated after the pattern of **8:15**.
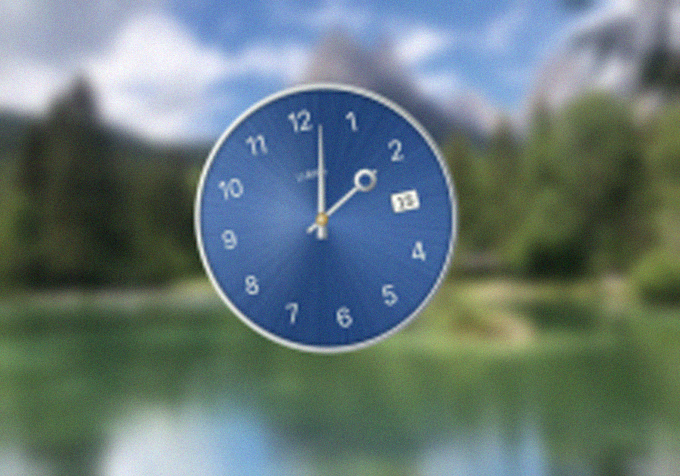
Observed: **2:02**
